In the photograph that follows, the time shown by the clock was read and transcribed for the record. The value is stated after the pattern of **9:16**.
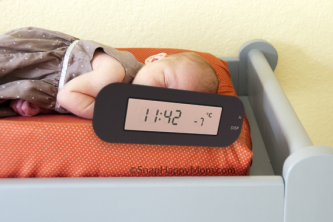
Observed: **11:42**
